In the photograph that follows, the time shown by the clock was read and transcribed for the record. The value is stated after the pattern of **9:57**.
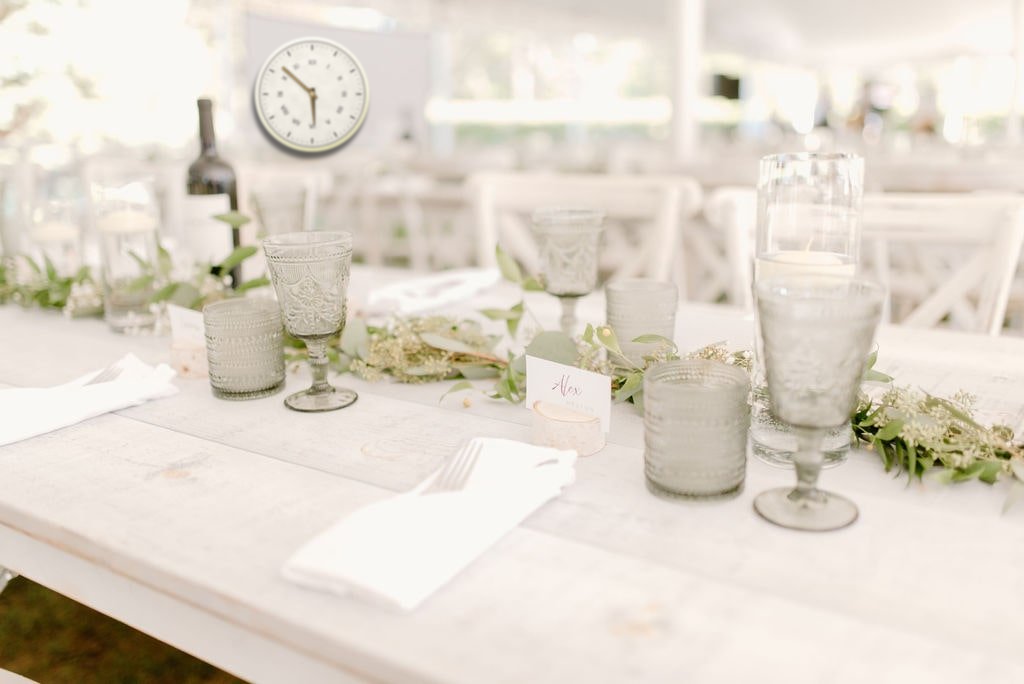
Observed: **5:52**
